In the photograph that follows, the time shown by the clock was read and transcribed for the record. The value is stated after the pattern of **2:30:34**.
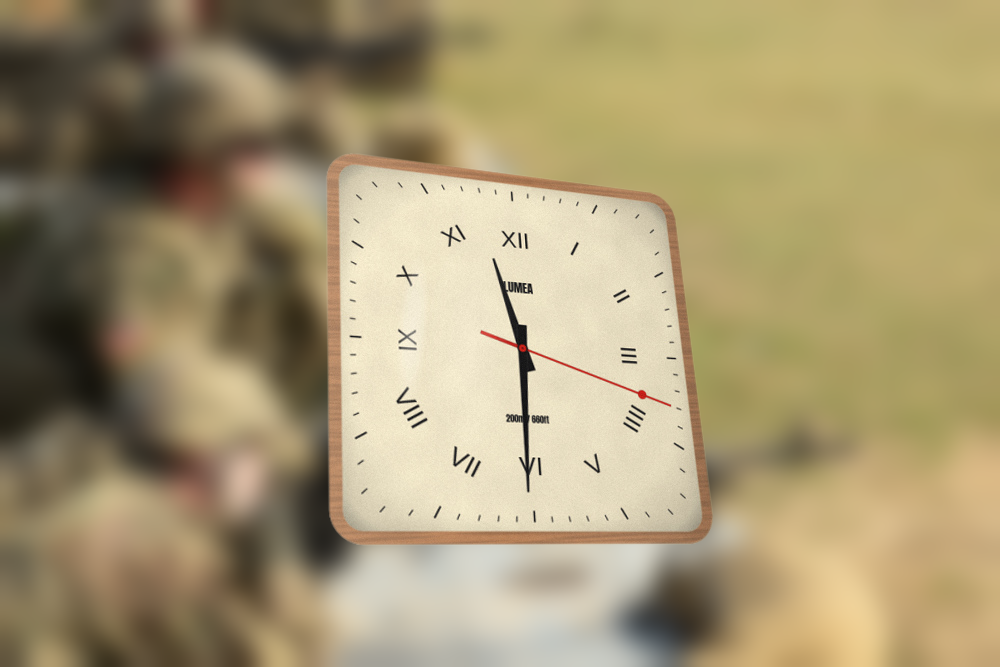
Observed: **11:30:18**
